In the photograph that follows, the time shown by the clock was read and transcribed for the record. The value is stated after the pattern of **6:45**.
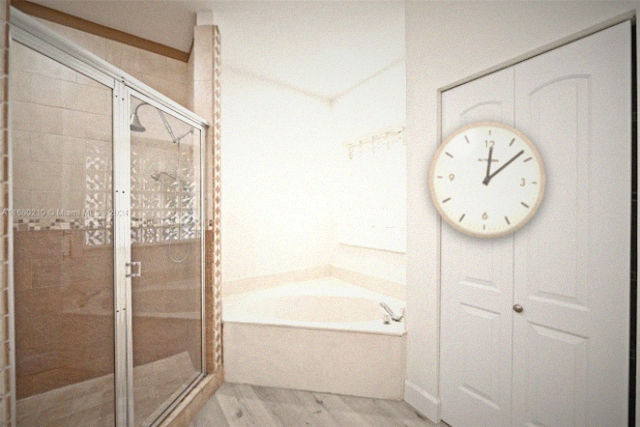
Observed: **12:08**
